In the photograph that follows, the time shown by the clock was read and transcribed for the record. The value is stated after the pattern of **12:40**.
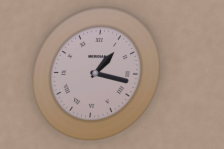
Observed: **1:17**
